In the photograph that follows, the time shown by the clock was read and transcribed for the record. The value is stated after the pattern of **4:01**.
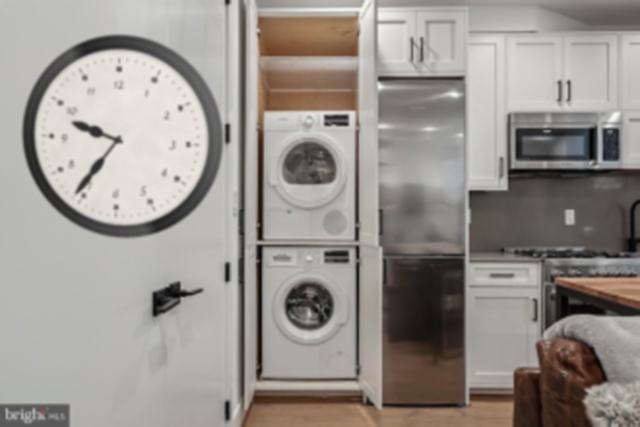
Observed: **9:36**
